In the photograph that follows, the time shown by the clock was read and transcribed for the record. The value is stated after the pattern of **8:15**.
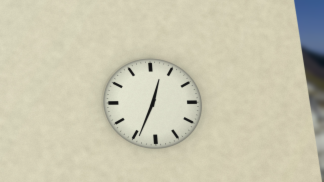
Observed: **12:34**
